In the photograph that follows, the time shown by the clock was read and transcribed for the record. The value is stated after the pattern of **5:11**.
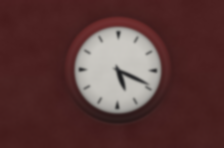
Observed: **5:19**
